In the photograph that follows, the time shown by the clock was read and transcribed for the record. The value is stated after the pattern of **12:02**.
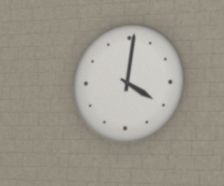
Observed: **4:01**
